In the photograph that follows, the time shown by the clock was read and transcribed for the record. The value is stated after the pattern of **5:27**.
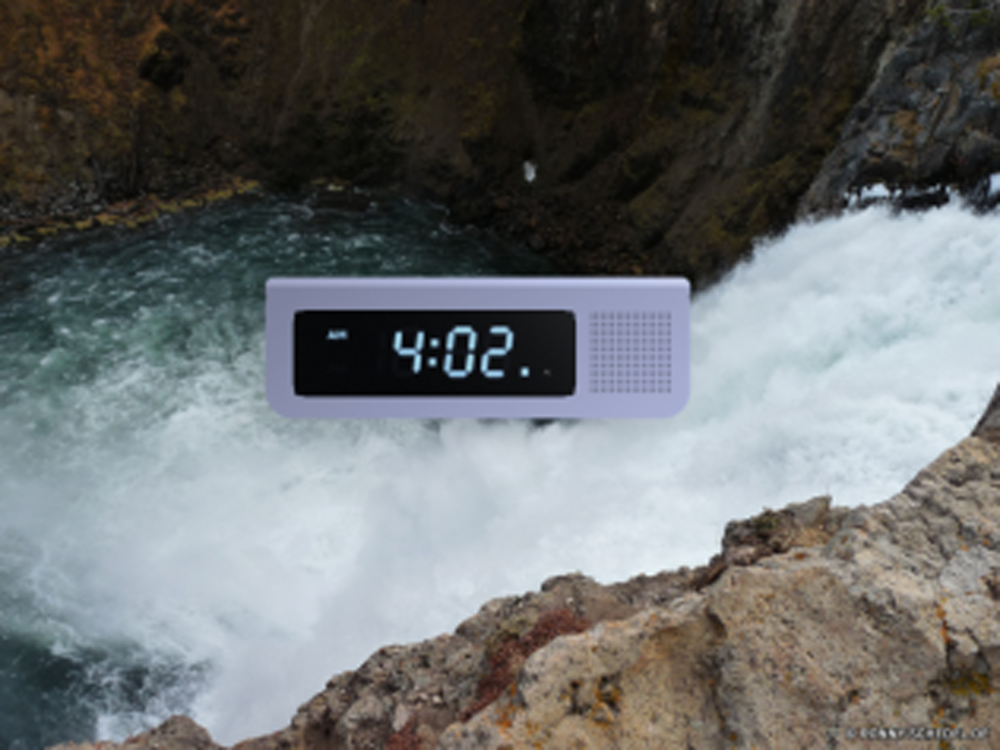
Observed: **4:02**
